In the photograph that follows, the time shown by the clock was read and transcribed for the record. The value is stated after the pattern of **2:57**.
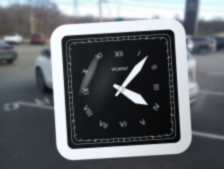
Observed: **4:07**
